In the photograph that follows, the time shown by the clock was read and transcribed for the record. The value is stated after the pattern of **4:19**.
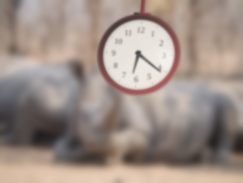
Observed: **6:21**
